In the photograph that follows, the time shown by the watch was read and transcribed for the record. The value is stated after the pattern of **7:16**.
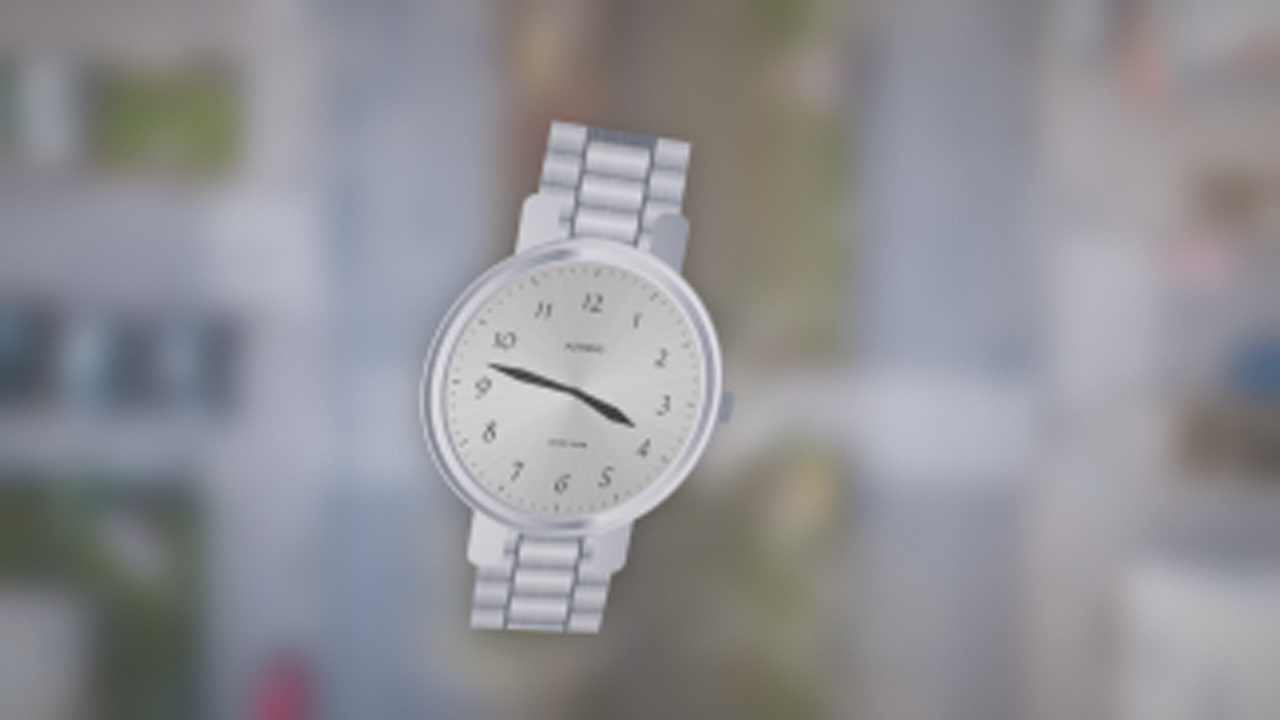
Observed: **3:47**
